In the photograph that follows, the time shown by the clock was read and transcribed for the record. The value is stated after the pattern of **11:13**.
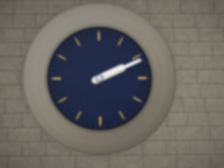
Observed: **2:11**
